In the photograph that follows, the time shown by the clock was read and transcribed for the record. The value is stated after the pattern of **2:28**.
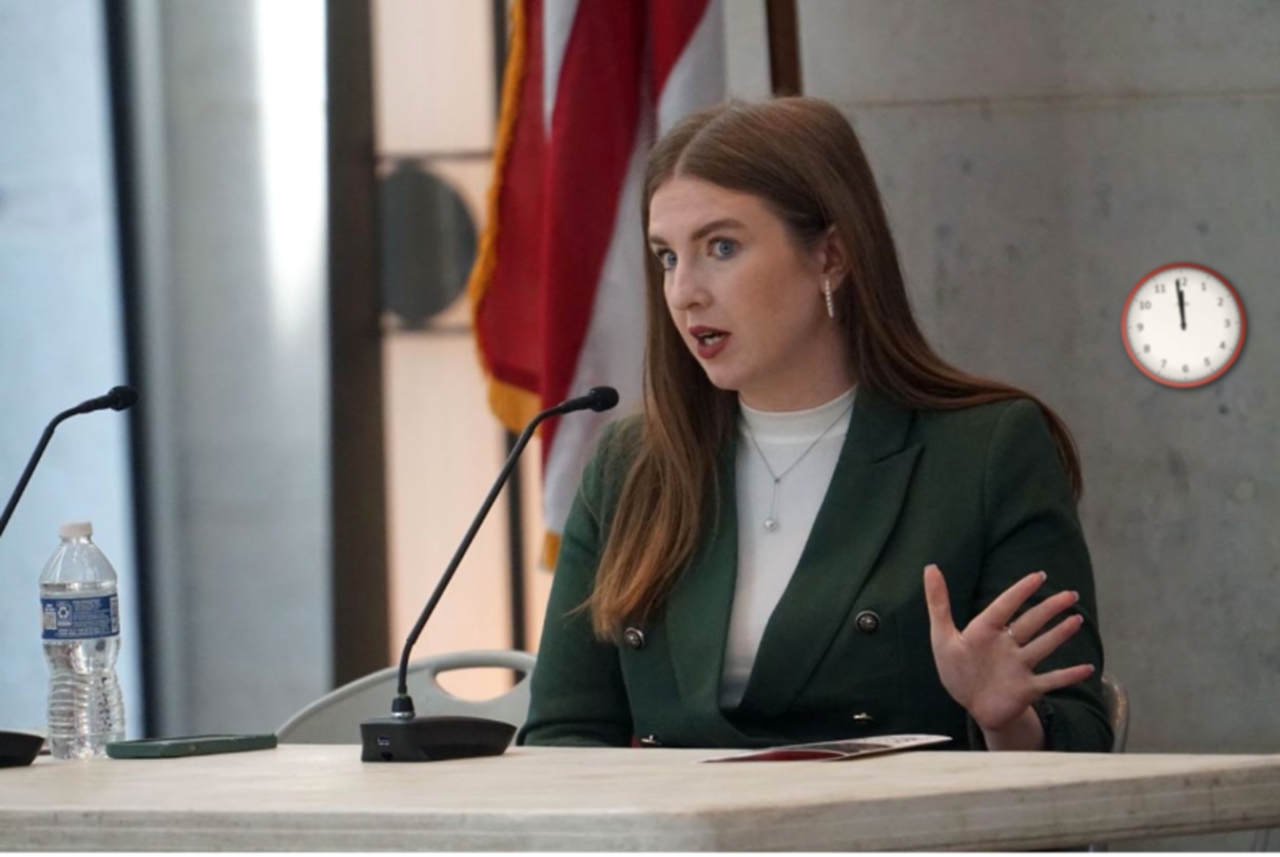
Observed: **11:59**
